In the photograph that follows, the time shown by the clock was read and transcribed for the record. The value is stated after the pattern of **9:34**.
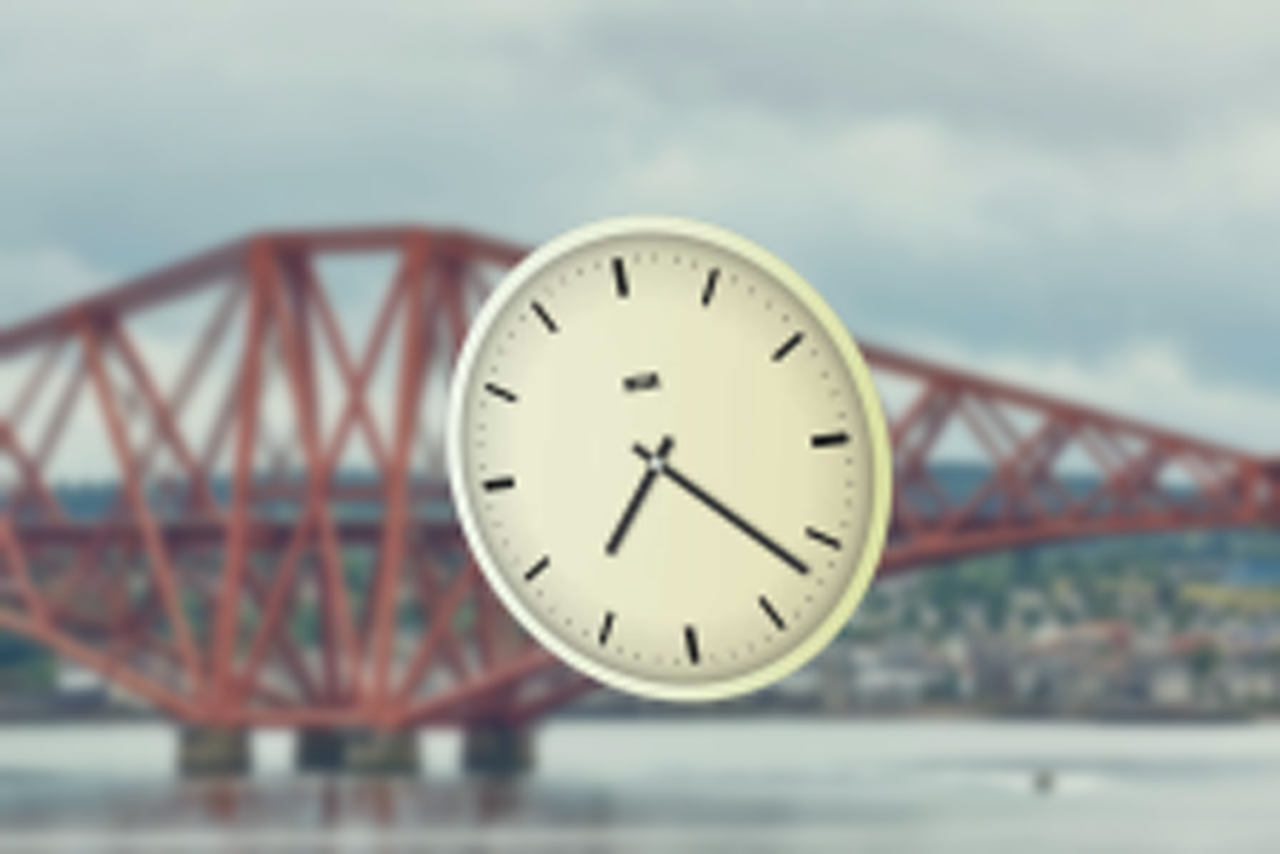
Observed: **7:22**
